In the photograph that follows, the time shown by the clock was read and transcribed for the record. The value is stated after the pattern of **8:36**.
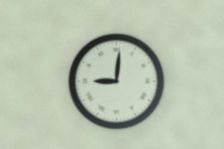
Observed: **9:01**
